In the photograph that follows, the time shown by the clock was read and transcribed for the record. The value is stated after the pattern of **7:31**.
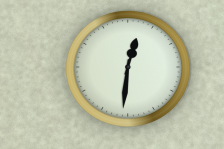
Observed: **12:31**
